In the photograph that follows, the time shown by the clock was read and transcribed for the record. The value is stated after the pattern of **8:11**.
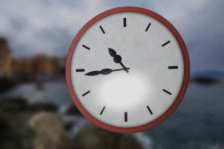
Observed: **10:44**
